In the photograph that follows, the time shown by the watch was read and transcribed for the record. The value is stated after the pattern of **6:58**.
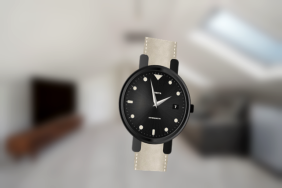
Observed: **1:57**
